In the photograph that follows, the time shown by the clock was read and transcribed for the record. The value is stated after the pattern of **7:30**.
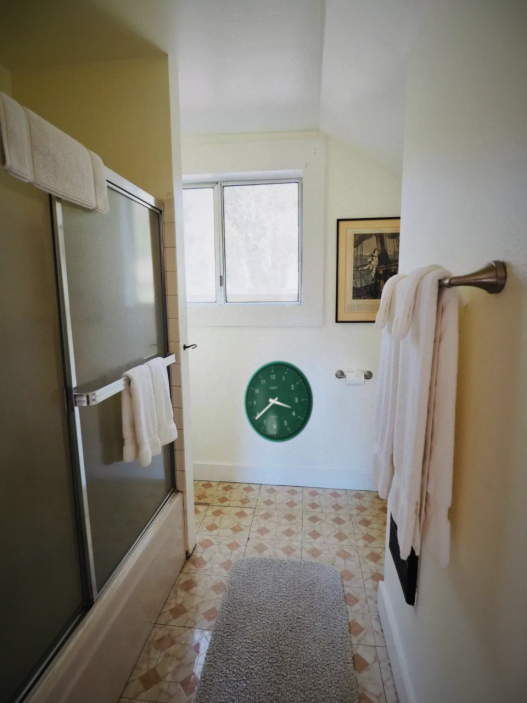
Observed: **3:39**
